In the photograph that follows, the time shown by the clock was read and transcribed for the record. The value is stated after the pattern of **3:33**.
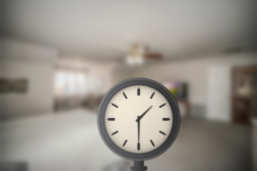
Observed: **1:30**
